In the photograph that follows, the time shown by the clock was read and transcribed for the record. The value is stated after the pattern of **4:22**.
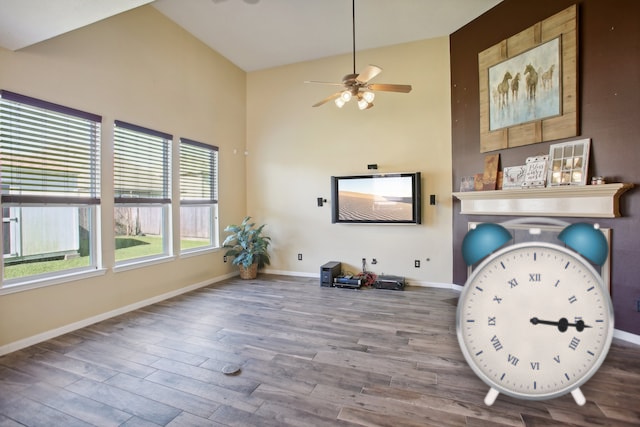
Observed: **3:16**
